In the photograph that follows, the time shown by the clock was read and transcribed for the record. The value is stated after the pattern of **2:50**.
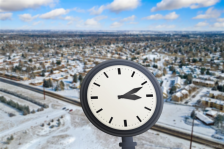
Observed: **3:11**
